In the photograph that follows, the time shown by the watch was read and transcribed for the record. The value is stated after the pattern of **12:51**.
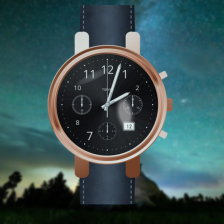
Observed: **2:03**
